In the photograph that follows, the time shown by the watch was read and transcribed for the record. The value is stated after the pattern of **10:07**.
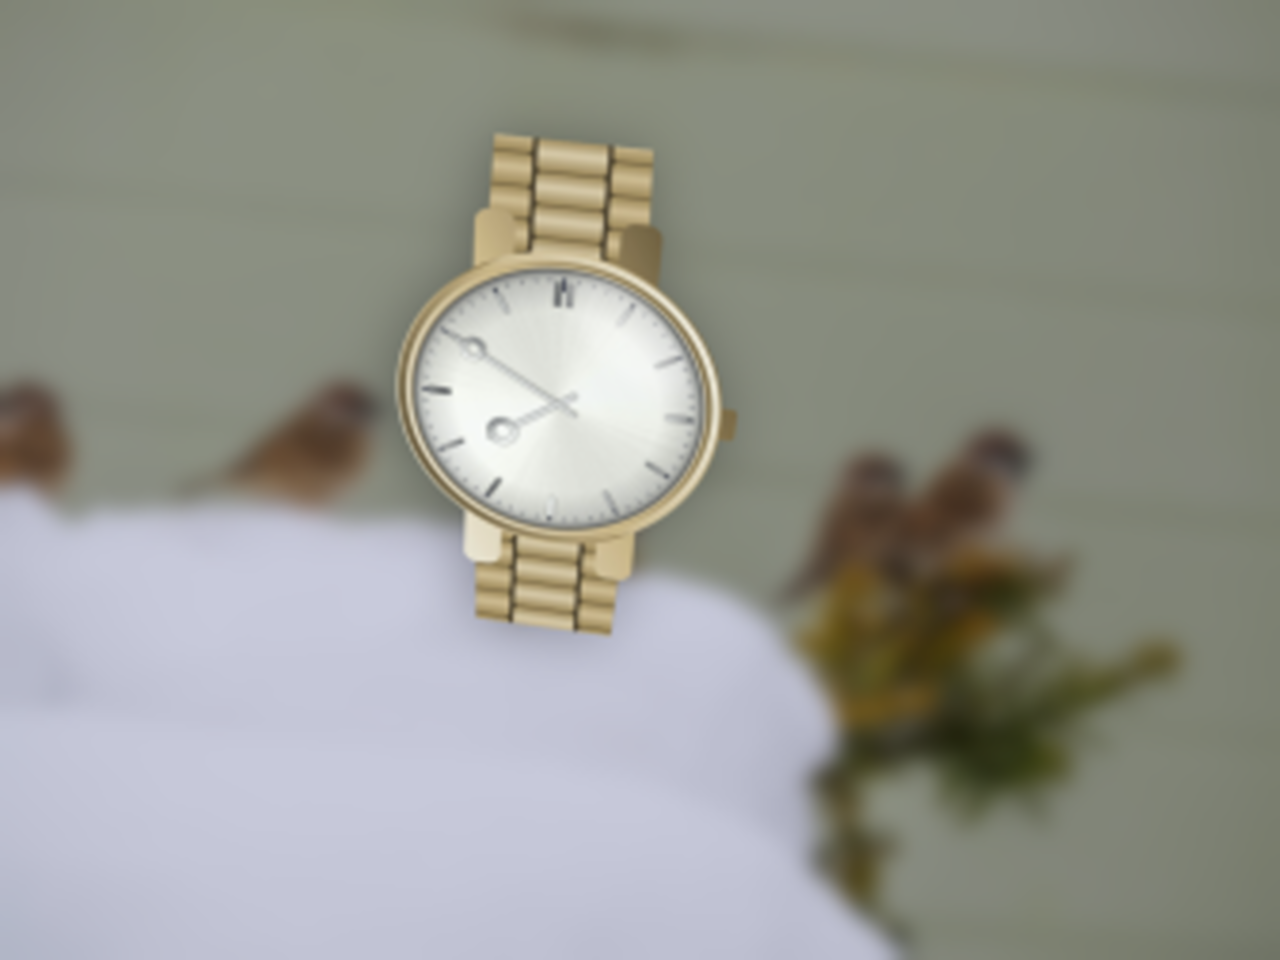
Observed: **7:50**
